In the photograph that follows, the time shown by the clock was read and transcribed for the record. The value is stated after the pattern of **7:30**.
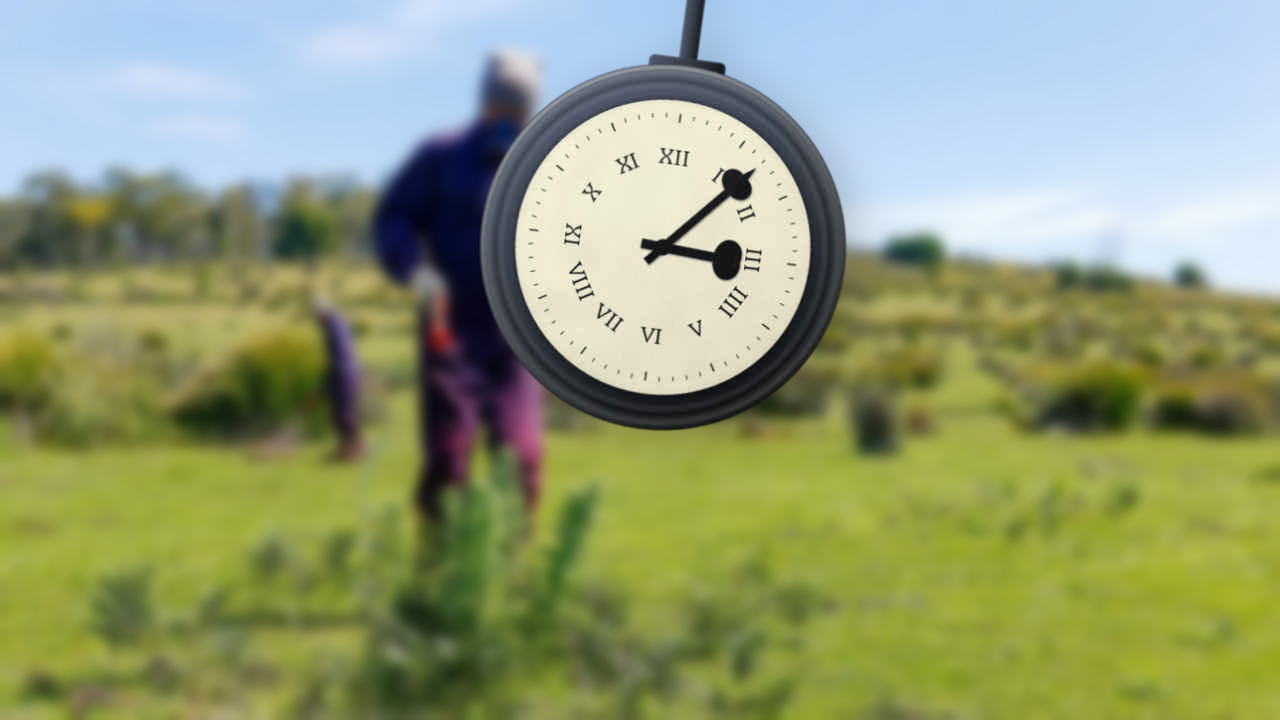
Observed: **3:07**
